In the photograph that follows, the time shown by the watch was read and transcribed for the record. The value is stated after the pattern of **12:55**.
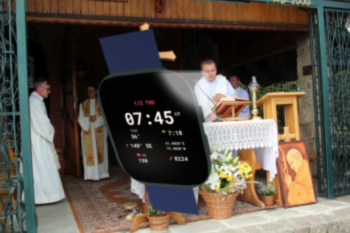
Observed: **7:45**
